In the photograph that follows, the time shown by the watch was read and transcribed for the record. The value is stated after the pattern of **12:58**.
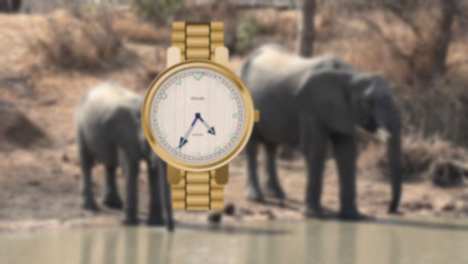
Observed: **4:35**
